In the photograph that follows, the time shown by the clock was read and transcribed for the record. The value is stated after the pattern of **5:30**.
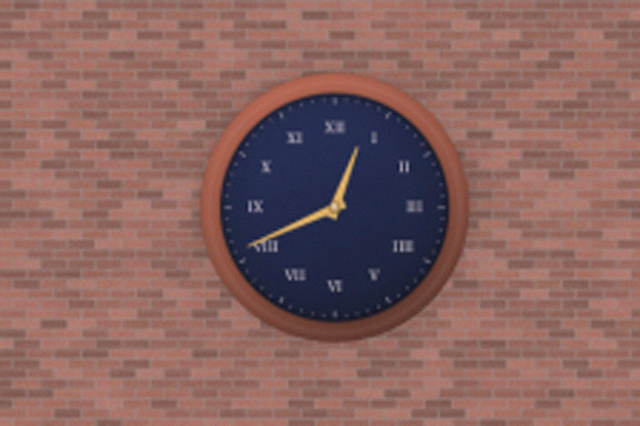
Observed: **12:41**
